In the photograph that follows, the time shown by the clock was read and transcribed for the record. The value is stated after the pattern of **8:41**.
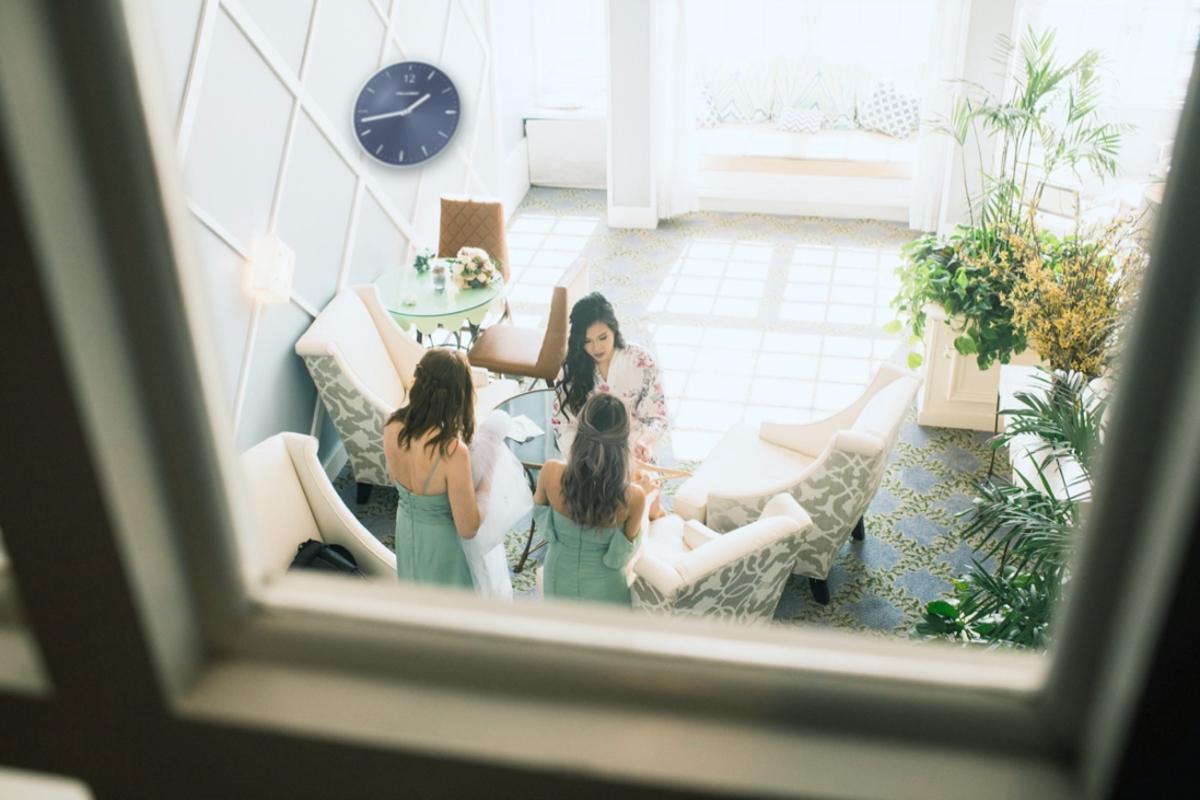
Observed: **1:43**
